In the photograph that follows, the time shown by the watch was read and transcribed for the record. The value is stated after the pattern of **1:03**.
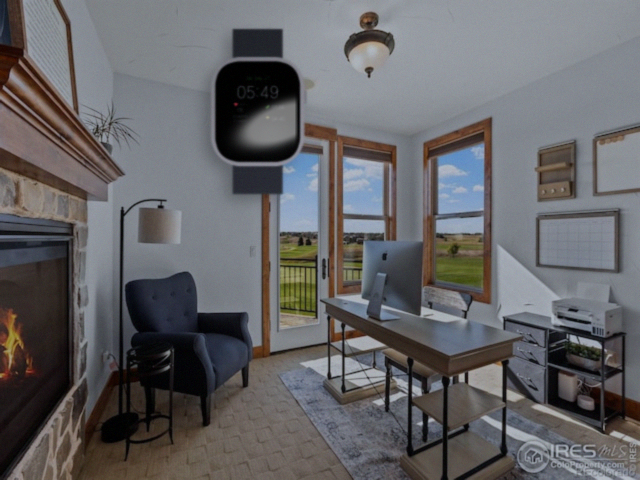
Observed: **5:49**
